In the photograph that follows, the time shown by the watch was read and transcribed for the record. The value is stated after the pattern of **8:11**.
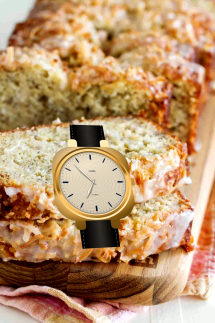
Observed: **6:53**
